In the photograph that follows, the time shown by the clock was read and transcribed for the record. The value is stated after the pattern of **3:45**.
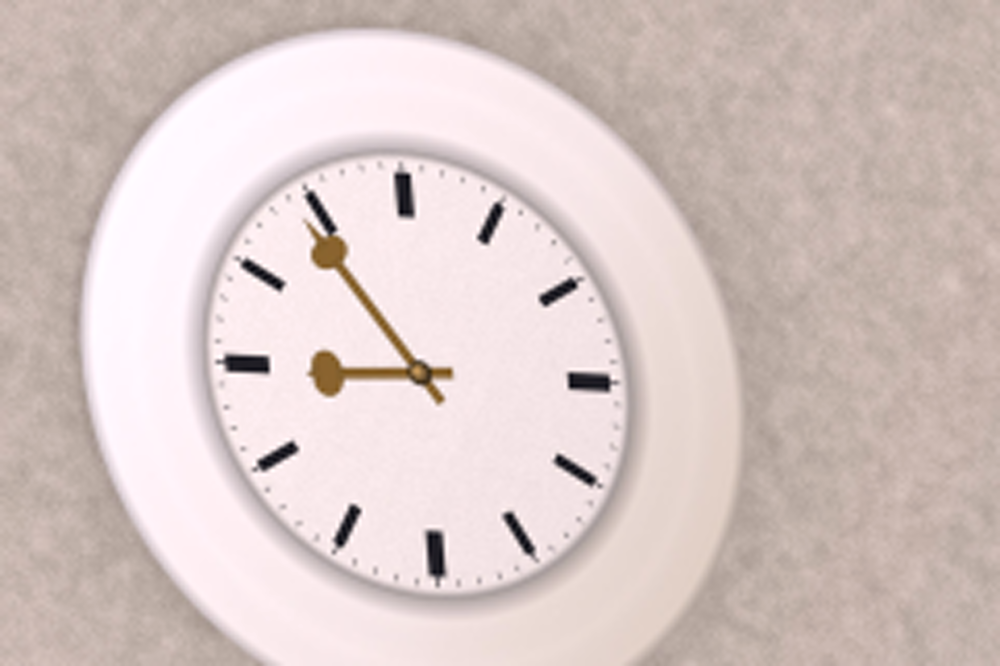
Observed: **8:54**
